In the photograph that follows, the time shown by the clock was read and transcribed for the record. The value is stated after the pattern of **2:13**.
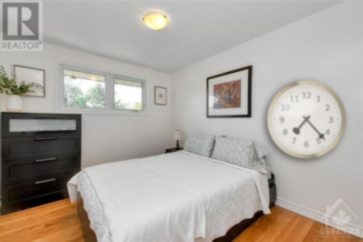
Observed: **7:23**
